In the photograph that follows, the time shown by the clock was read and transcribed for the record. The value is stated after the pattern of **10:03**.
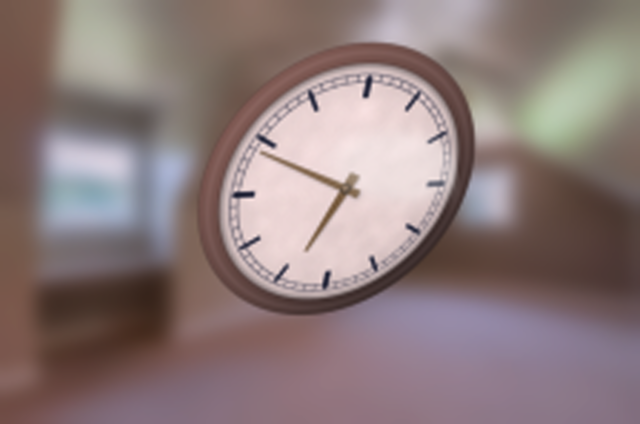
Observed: **6:49**
